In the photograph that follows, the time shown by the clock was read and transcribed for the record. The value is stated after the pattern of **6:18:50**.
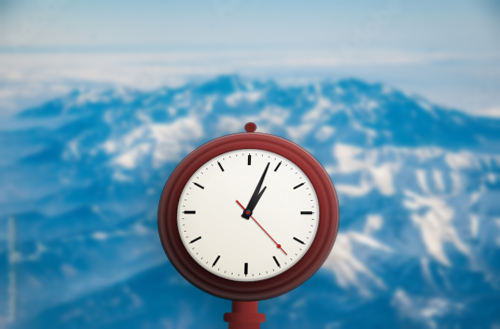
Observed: **1:03:23**
